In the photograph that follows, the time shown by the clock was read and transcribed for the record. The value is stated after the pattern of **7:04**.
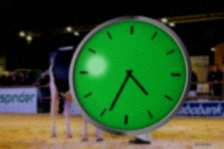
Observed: **4:34**
